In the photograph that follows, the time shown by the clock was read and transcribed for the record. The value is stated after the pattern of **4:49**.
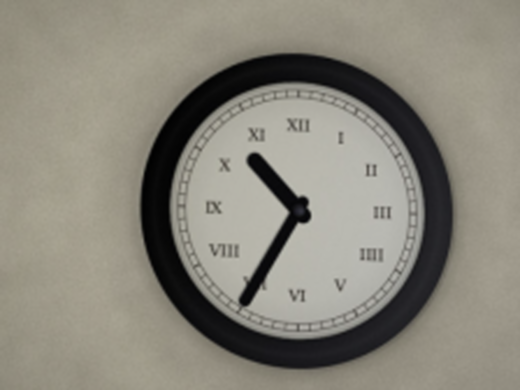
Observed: **10:35**
